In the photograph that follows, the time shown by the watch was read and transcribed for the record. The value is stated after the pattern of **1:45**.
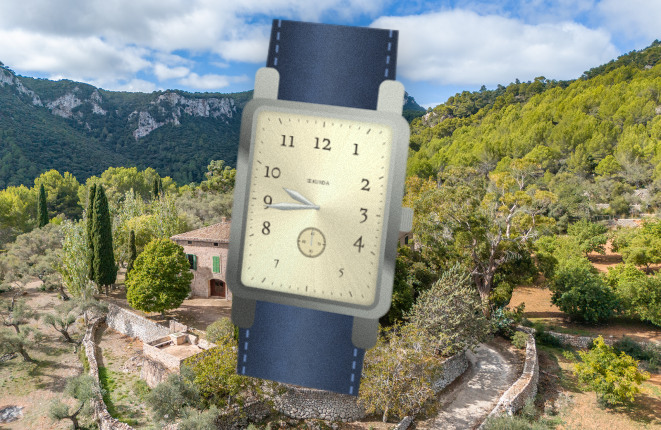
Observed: **9:44**
